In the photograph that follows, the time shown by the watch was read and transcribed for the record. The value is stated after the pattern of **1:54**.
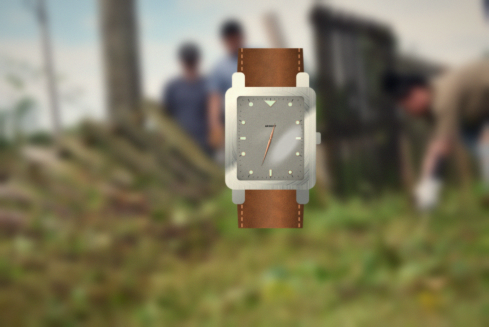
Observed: **12:33**
